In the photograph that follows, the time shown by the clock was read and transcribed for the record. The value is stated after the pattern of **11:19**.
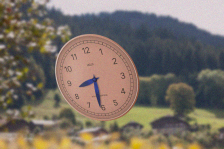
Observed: **8:31**
